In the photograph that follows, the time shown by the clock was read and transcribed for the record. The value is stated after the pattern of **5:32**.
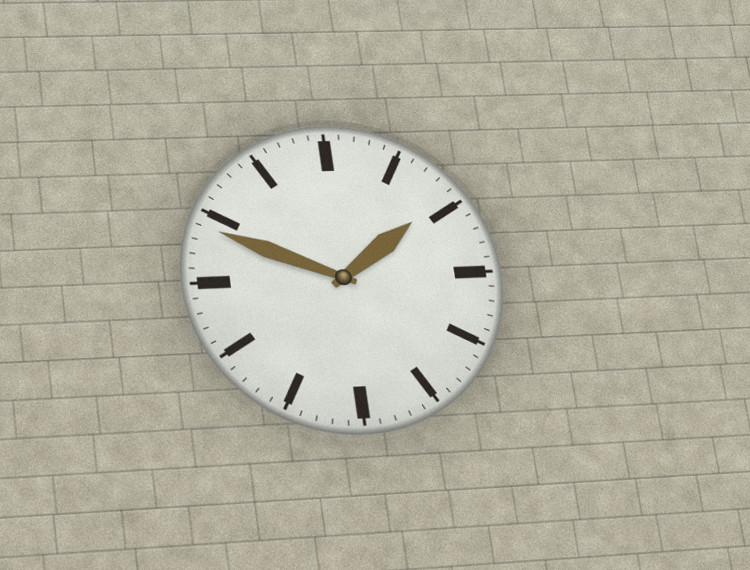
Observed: **1:49**
